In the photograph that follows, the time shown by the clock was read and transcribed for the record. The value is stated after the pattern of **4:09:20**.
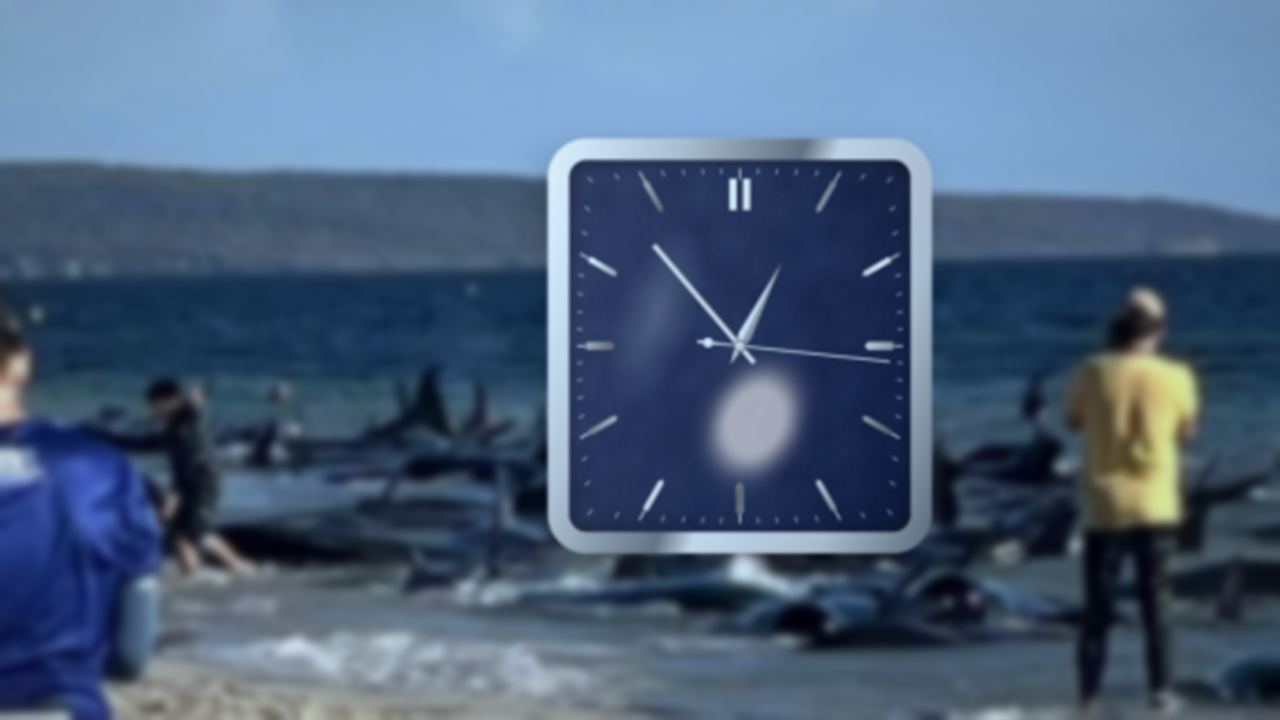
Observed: **12:53:16**
